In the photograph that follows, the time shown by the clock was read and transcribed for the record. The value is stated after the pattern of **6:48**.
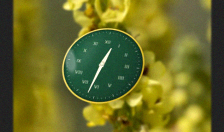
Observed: **12:32**
